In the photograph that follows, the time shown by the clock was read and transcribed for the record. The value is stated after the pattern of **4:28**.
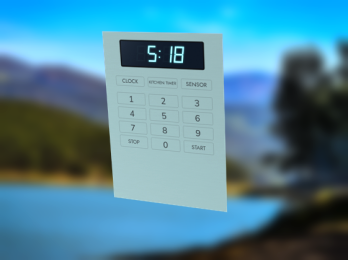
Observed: **5:18**
